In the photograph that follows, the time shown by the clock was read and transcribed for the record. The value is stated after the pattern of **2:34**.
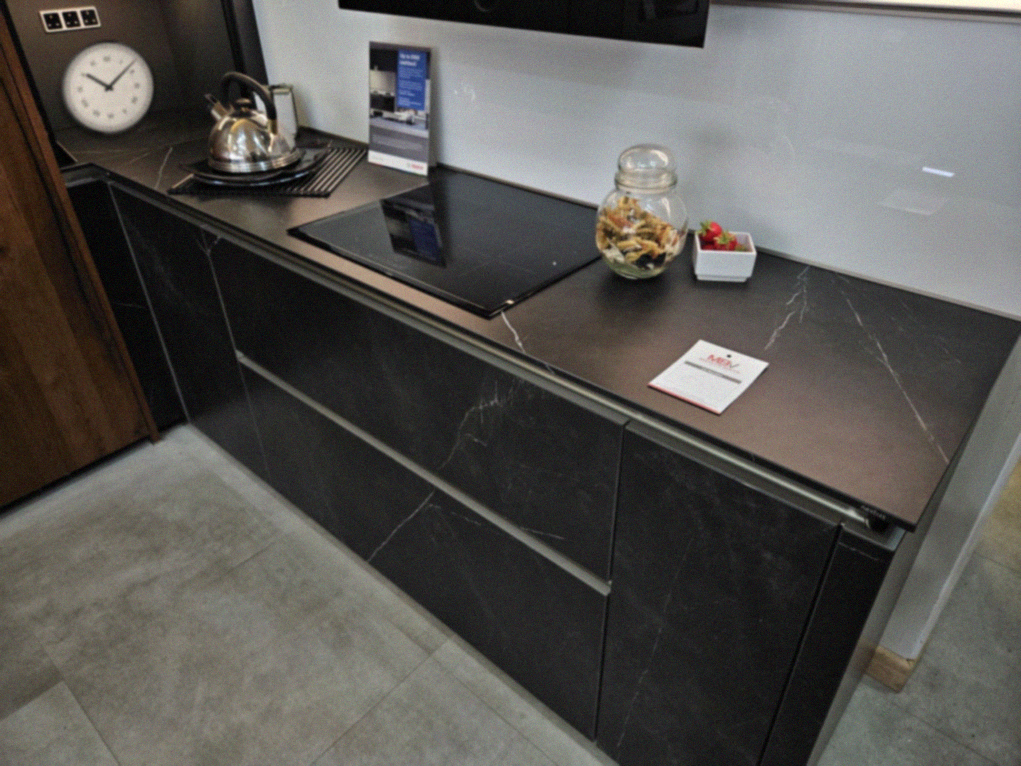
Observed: **10:08**
